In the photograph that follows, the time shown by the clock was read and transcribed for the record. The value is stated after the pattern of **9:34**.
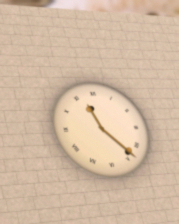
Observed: **11:23**
